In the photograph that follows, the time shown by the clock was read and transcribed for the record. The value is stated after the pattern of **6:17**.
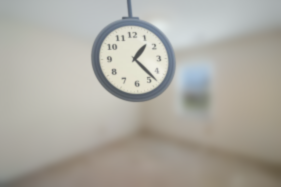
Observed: **1:23**
